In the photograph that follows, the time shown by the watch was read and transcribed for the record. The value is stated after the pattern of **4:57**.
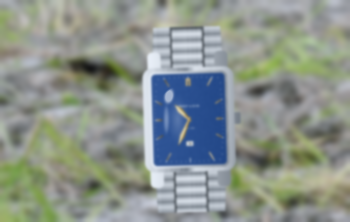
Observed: **10:34**
